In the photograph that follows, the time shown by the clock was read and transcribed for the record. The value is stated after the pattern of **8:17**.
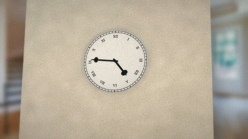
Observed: **4:46**
